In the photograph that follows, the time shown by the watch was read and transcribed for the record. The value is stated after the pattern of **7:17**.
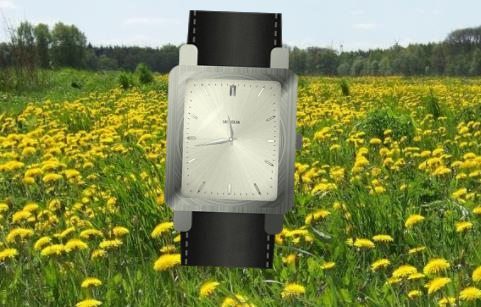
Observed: **11:43**
